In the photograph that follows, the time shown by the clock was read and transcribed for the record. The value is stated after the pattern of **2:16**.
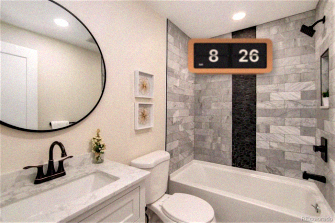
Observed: **8:26**
